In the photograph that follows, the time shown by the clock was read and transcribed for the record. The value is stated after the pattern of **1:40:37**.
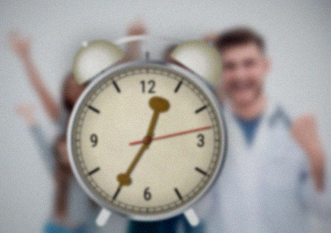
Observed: **12:35:13**
